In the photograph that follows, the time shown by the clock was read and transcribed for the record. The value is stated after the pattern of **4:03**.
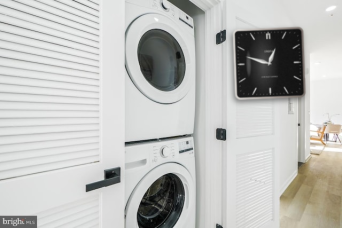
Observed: **12:48**
